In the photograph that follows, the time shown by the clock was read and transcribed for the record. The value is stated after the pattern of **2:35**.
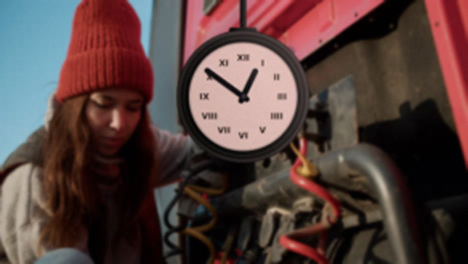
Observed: **12:51**
